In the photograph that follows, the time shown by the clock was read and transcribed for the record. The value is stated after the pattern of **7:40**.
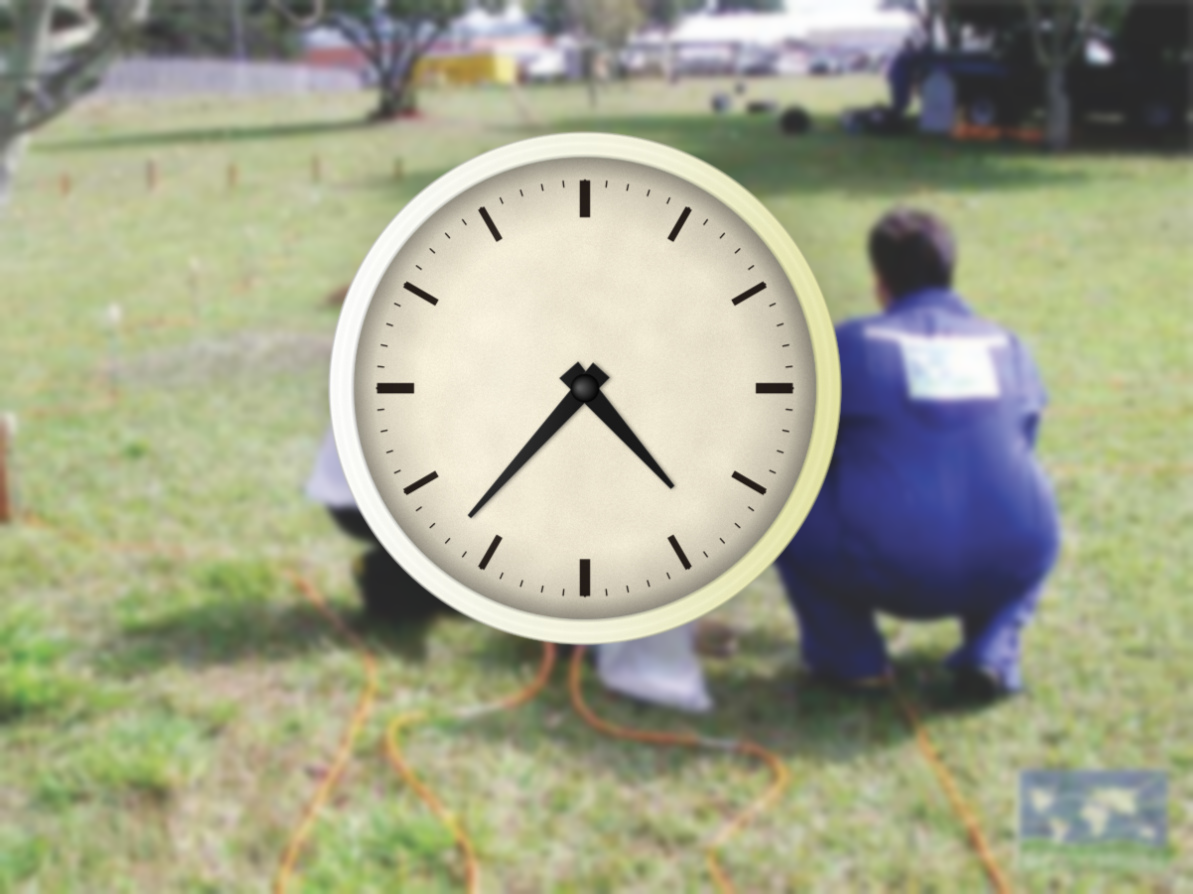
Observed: **4:37**
